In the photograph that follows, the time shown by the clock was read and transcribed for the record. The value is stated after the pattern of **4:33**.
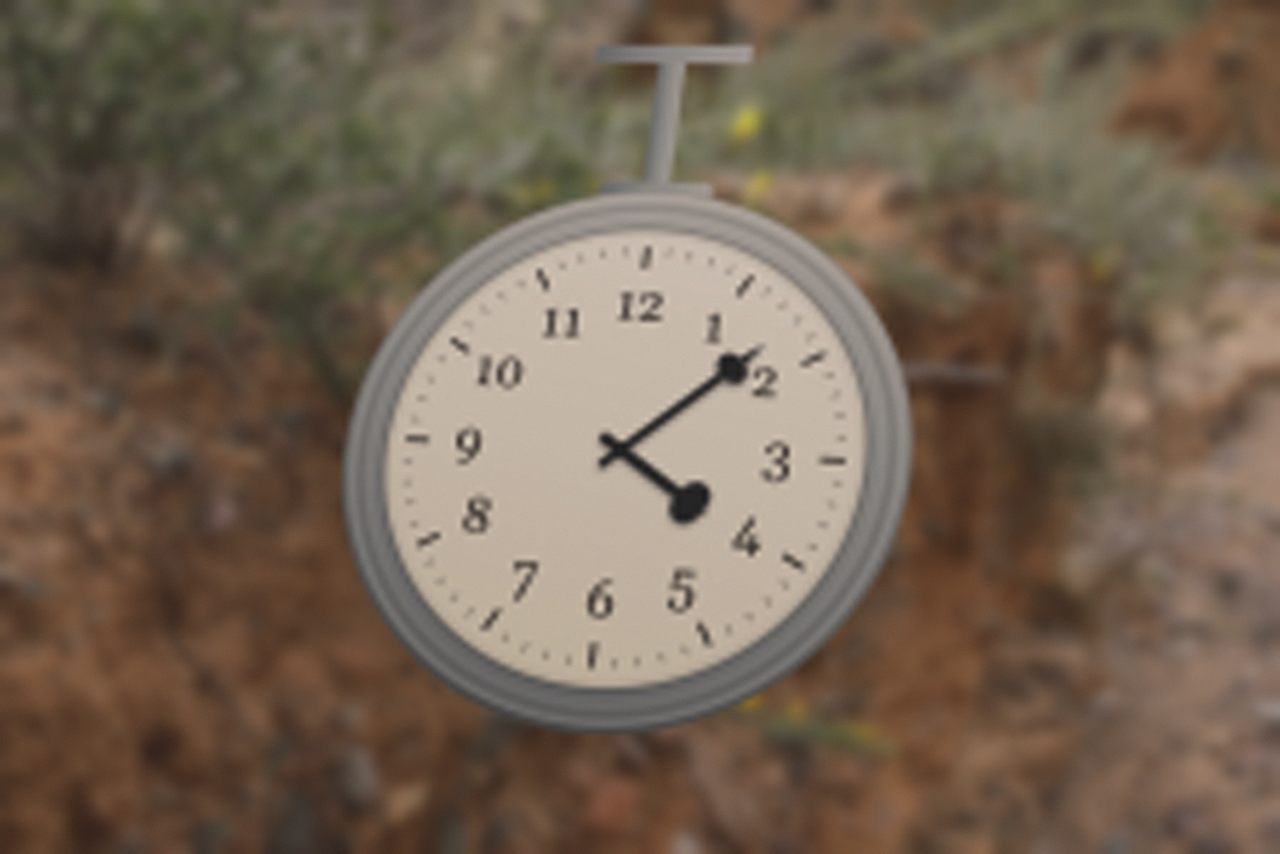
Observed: **4:08**
